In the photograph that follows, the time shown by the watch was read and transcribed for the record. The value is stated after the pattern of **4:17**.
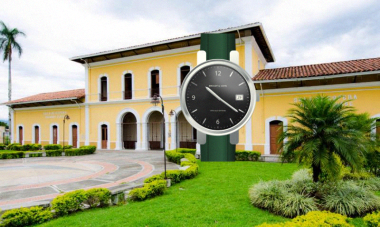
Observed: **10:21**
